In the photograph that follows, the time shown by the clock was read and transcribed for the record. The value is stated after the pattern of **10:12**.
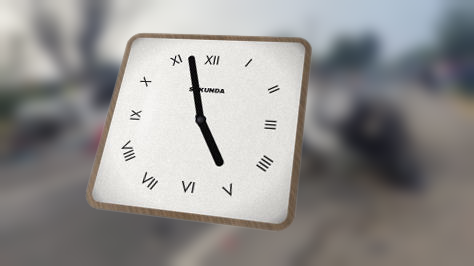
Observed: **4:57**
